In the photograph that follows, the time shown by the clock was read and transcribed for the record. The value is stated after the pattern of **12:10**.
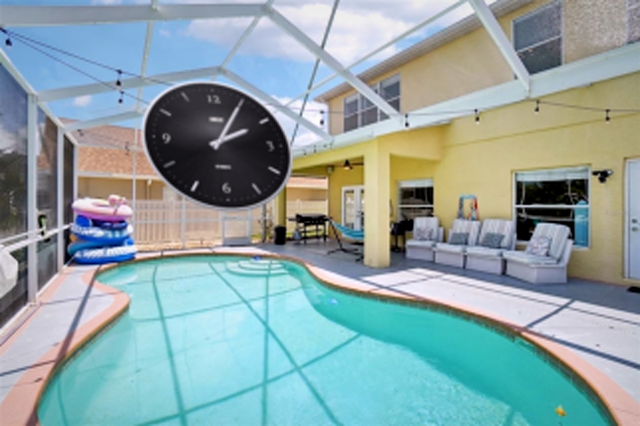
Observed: **2:05**
